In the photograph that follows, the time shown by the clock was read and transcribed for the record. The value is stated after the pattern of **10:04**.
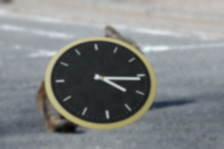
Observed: **4:16**
